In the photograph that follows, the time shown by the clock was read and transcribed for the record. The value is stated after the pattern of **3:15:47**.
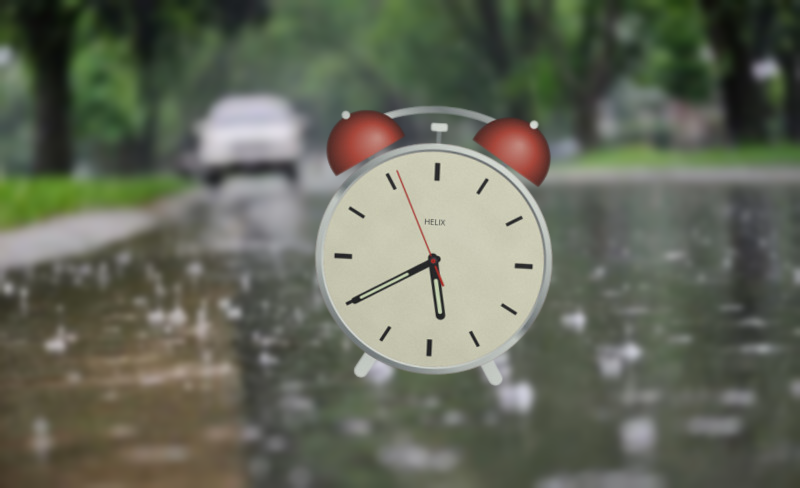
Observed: **5:39:56**
